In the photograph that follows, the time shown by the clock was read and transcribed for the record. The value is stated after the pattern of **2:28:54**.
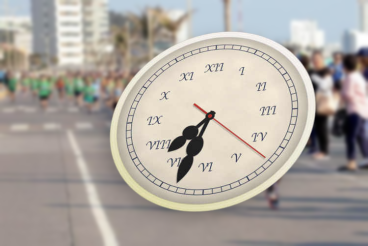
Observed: **7:33:22**
